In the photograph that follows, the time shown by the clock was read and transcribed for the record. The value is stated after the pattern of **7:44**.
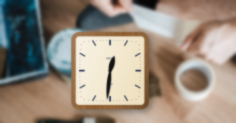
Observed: **12:31**
